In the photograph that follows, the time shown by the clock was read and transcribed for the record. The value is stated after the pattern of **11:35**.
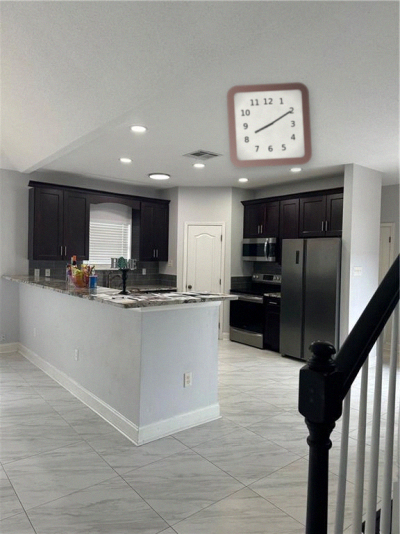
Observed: **8:10**
